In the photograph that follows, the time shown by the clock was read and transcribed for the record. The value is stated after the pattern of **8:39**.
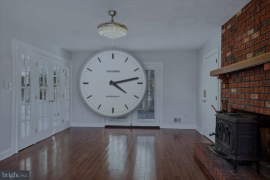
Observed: **4:13**
